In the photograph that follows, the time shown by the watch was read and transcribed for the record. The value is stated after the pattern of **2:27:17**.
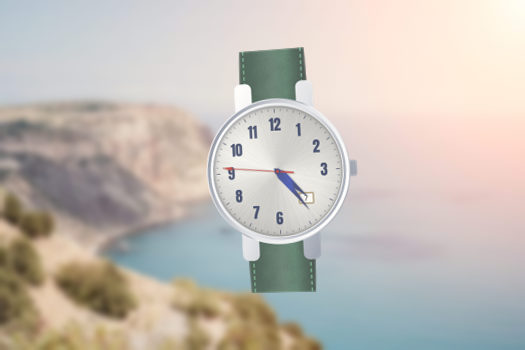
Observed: **4:23:46**
